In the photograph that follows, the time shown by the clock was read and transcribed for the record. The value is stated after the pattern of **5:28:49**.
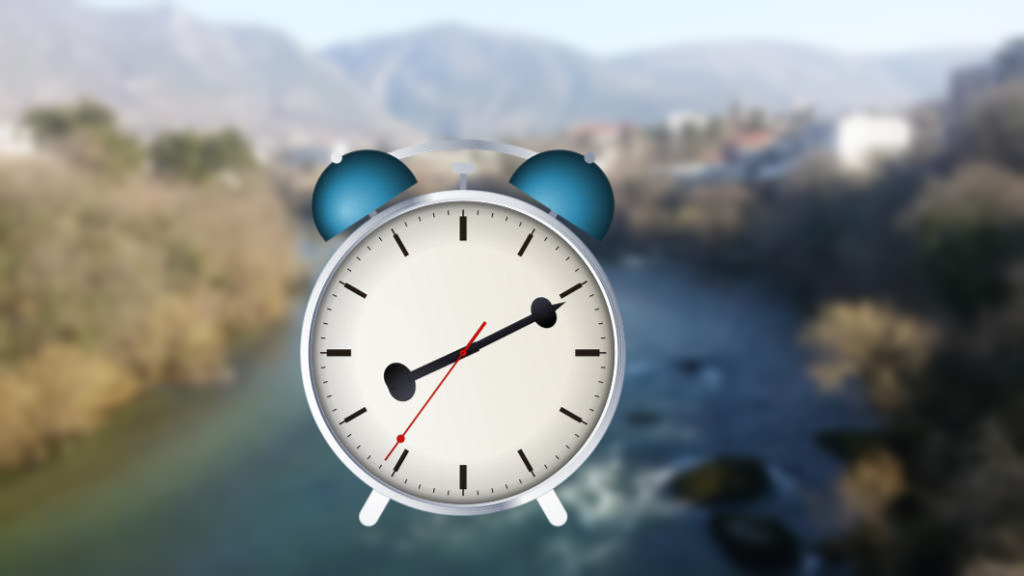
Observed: **8:10:36**
